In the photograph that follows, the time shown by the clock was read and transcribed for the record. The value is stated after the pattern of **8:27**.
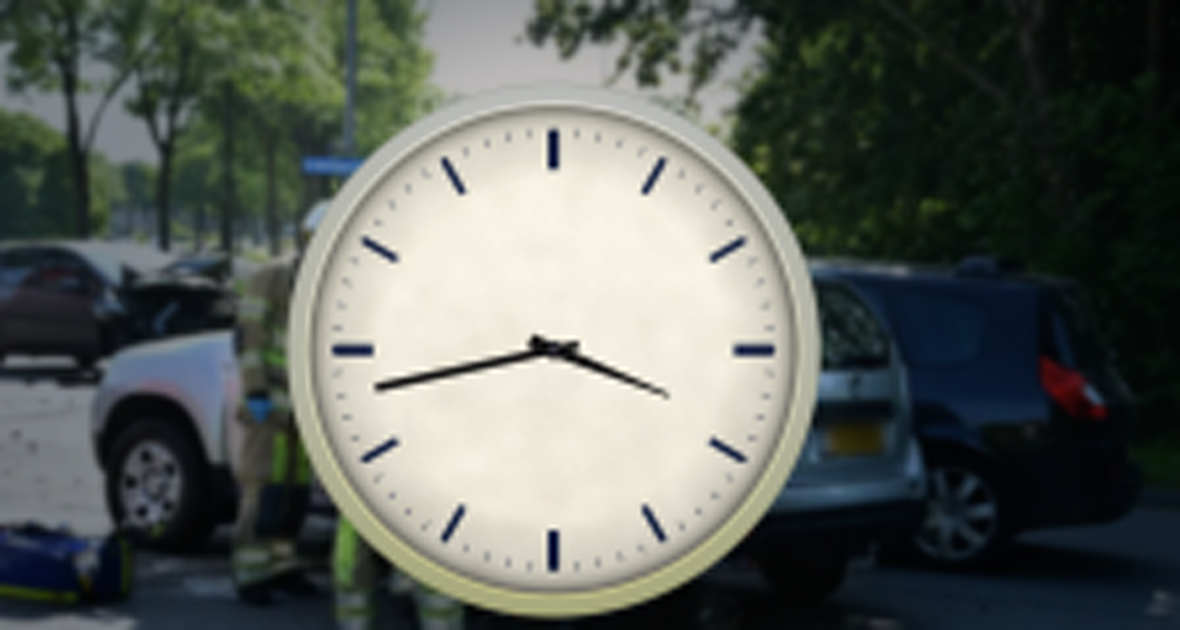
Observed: **3:43**
